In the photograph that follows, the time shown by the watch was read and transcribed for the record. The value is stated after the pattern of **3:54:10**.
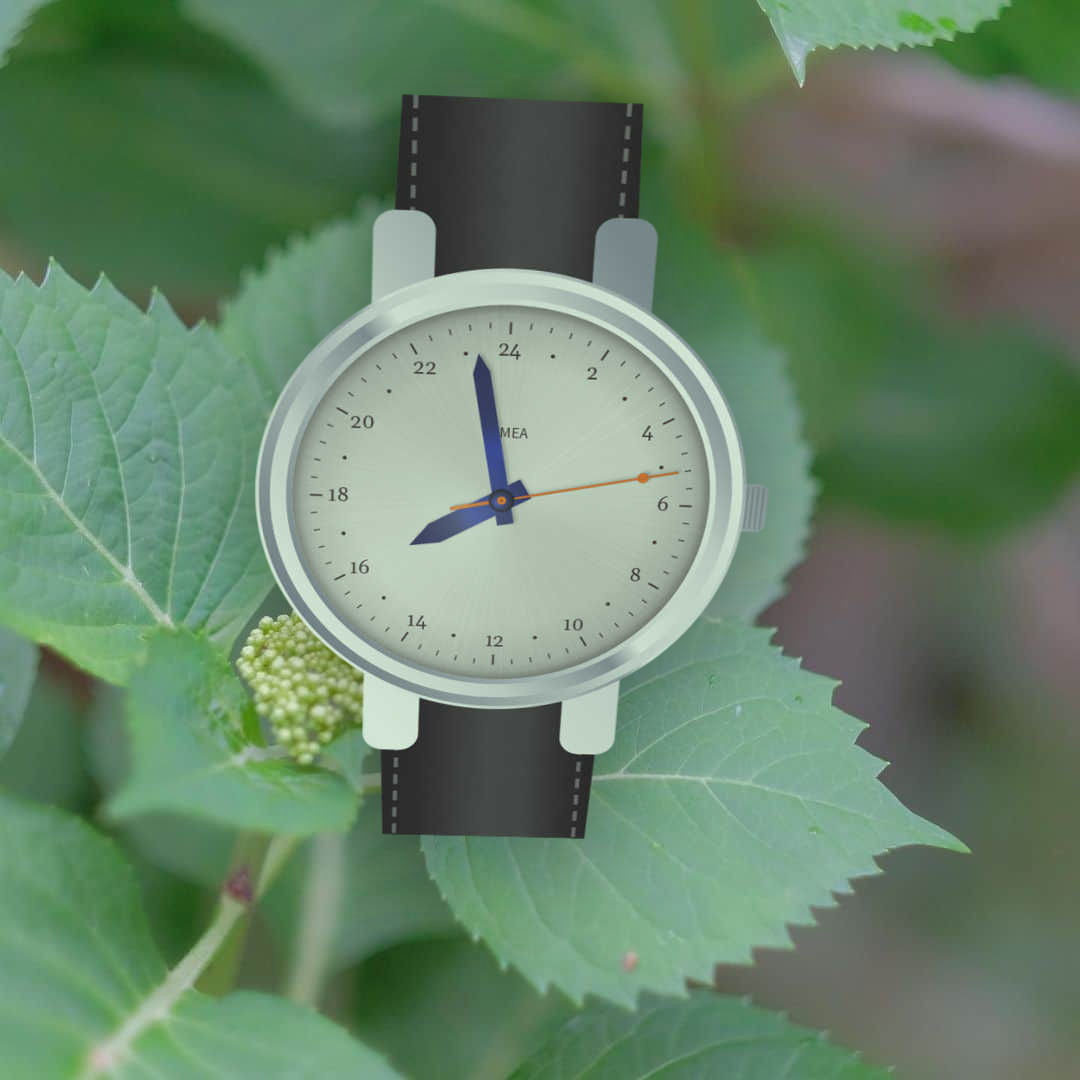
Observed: **15:58:13**
